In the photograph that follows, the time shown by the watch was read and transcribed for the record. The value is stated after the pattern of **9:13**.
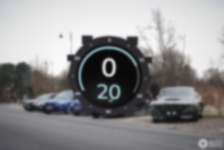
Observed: **0:20**
